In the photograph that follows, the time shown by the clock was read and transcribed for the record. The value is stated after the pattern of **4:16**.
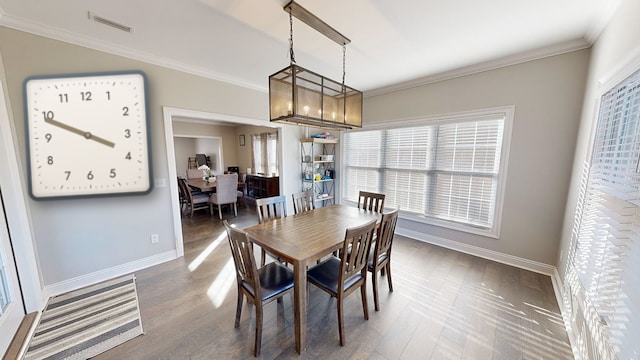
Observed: **3:49**
